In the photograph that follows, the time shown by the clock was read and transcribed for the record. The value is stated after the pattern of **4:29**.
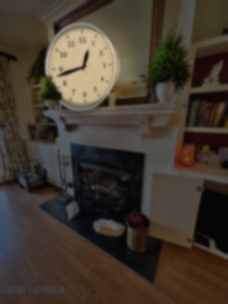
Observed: **12:43**
